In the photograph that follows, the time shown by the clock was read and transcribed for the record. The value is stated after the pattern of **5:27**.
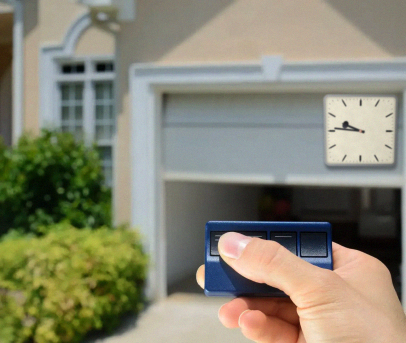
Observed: **9:46**
